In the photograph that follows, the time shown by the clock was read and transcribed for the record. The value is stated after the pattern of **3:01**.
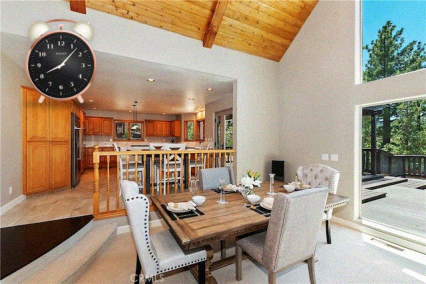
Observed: **8:07**
